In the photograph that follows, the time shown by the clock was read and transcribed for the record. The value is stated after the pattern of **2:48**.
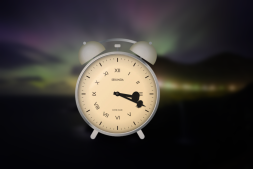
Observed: **3:19**
